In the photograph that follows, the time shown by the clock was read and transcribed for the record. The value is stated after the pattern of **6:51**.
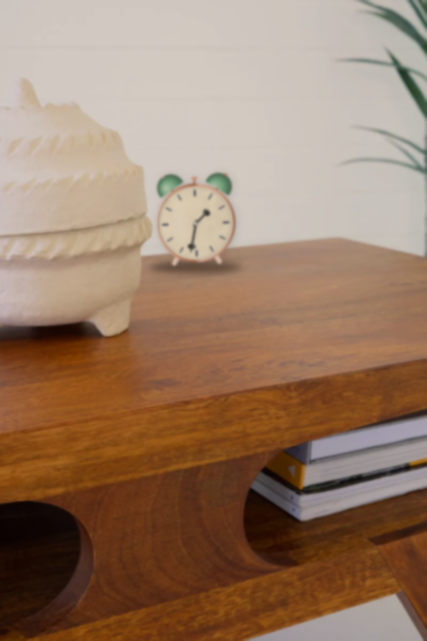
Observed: **1:32**
